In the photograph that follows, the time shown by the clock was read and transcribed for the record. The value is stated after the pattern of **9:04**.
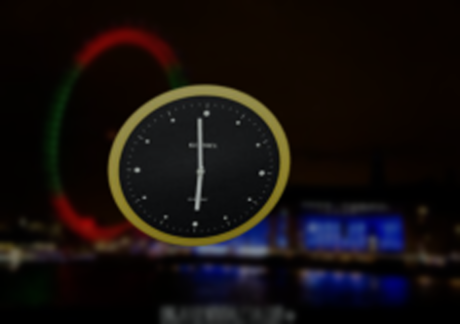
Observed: **5:59**
